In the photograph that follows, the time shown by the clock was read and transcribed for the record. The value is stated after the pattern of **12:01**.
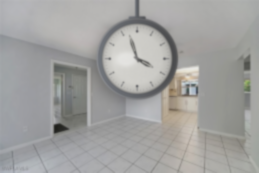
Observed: **3:57**
